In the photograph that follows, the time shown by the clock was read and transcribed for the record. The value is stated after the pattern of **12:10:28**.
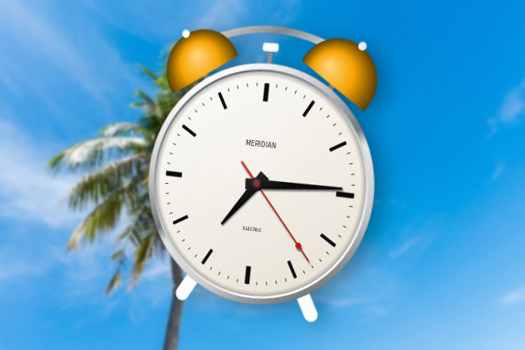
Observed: **7:14:23**
